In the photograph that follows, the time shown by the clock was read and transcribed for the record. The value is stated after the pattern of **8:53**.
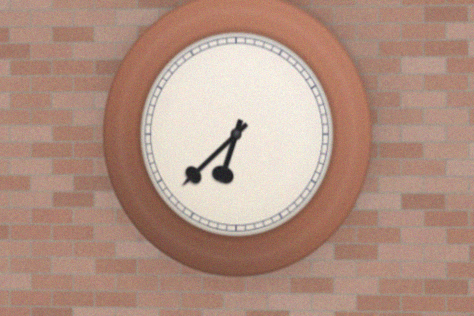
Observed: **6:38**
